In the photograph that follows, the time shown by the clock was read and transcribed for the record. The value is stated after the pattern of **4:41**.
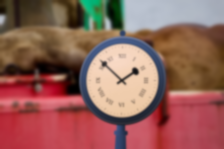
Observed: **1:52**
